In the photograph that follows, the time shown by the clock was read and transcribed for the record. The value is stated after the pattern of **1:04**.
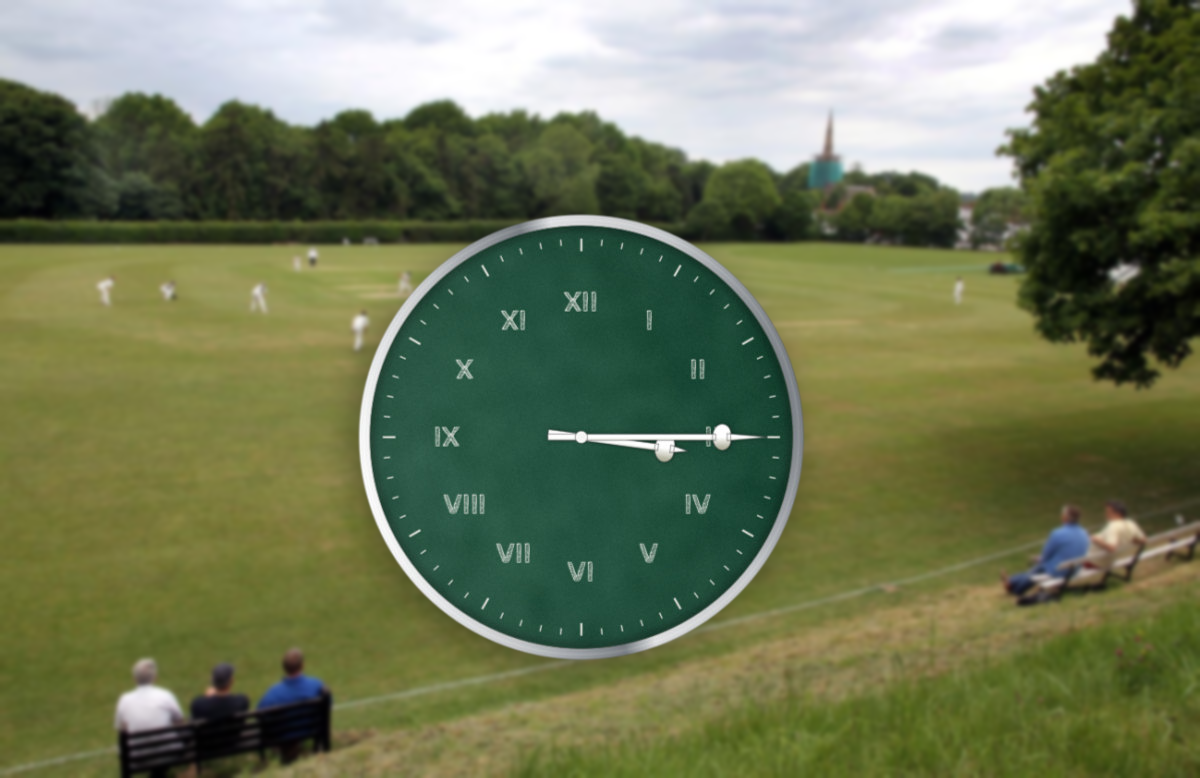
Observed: **3:15**
